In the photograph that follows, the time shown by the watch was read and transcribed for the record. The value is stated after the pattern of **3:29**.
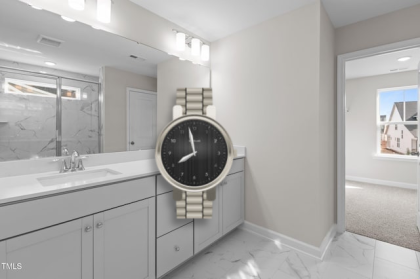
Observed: **7:58**
